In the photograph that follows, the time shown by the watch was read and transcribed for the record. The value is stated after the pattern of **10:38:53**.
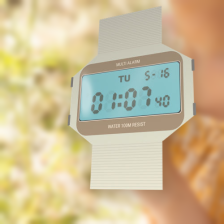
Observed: **1:07:40**
